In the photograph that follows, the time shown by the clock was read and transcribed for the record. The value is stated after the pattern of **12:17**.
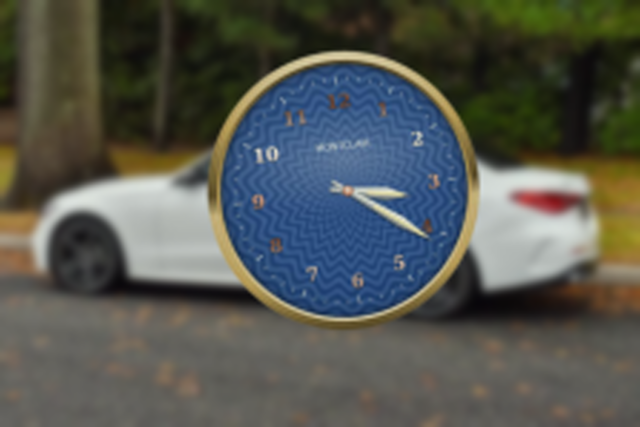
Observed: **3:21**
